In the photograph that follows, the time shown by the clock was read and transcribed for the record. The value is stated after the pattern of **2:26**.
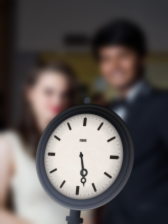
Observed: **5:28**
